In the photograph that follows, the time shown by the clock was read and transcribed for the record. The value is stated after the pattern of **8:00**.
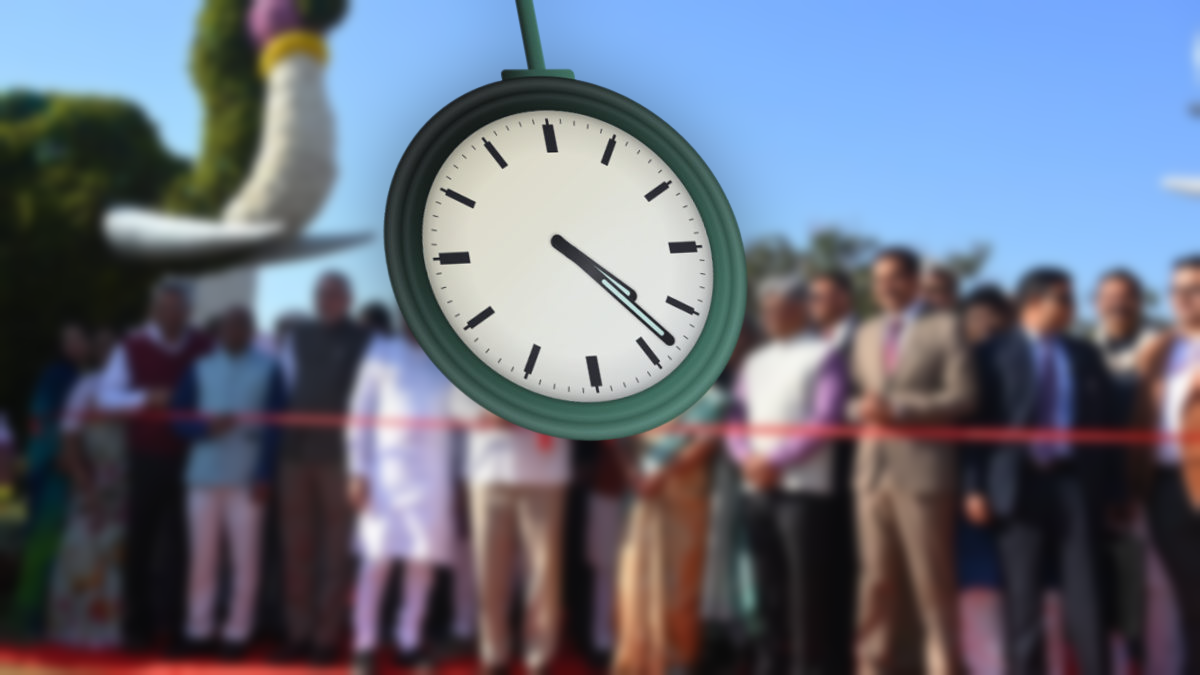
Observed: **4:23**
